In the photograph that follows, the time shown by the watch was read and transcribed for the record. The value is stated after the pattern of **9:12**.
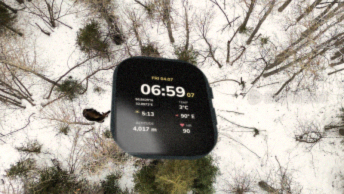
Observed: **6:59**
